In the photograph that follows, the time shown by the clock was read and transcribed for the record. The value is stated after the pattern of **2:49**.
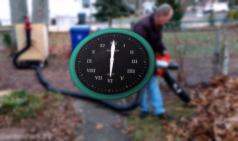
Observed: **6:00**
